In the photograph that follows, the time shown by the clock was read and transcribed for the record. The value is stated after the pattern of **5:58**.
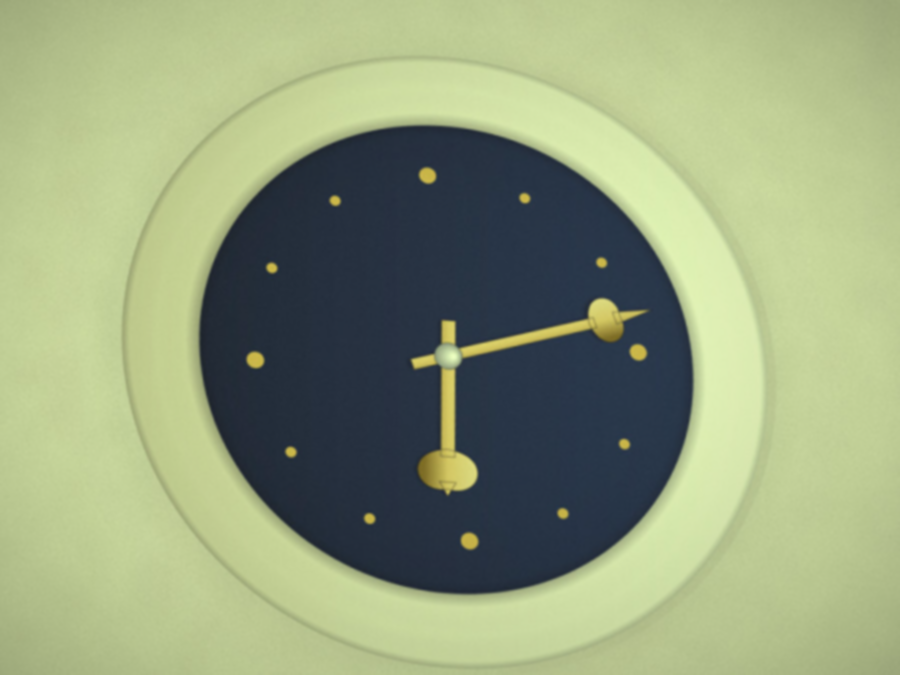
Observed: **6:13**
